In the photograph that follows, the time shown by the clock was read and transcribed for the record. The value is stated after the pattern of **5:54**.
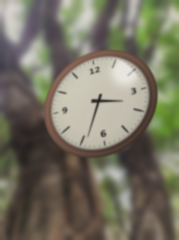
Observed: **3:34**
